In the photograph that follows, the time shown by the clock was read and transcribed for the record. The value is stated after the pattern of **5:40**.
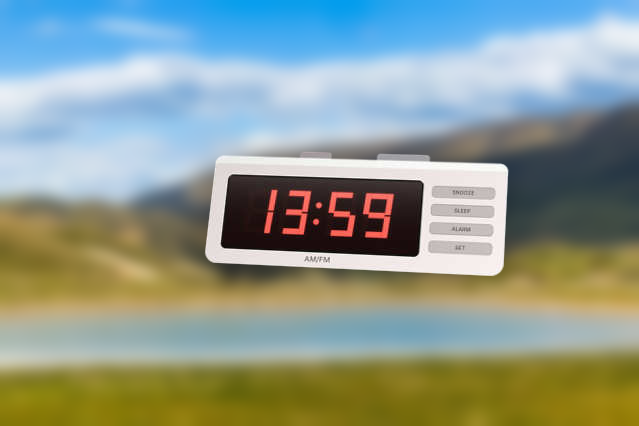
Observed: **13:59**
